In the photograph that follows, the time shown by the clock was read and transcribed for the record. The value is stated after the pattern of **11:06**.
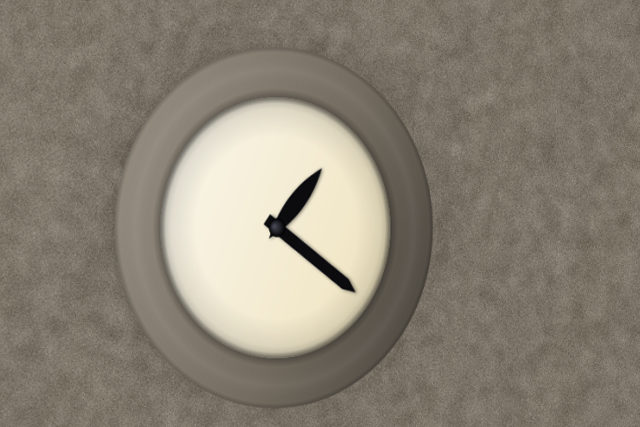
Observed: **1:21**
